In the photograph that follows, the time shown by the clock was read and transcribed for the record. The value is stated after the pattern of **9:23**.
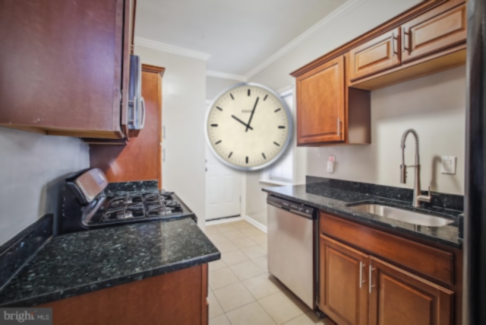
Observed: **10:03**
